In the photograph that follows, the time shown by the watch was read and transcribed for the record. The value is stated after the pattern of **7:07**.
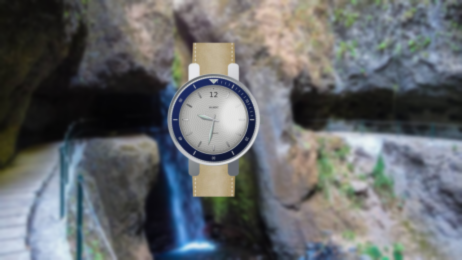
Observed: **9:32**
